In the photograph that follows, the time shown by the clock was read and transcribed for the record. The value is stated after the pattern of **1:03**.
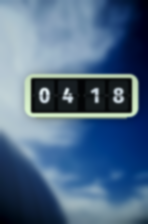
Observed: **4:18**
